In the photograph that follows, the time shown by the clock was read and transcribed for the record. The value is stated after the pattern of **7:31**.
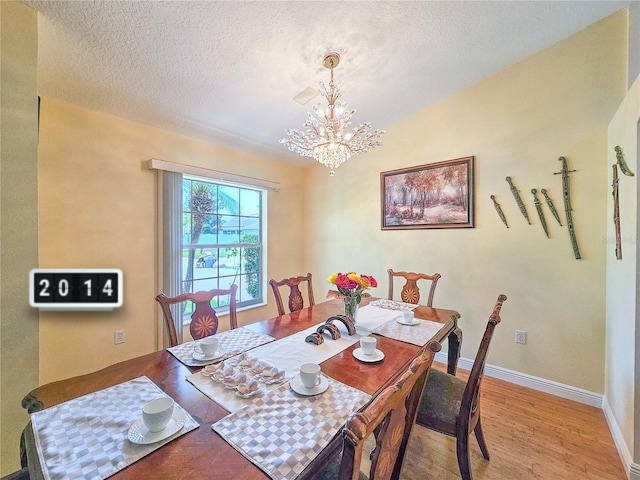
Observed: **20:14**
